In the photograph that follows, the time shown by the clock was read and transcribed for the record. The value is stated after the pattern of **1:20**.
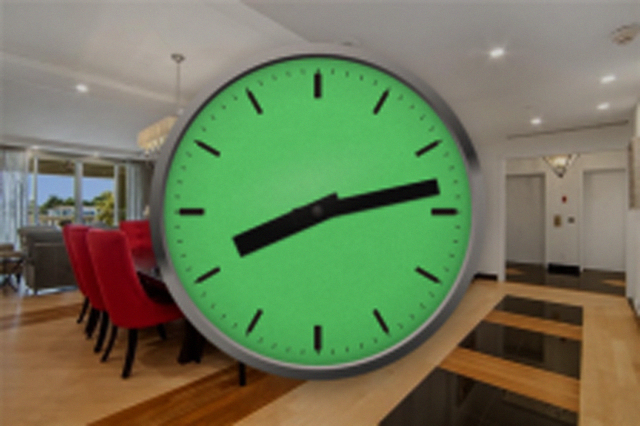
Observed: **8:13**
